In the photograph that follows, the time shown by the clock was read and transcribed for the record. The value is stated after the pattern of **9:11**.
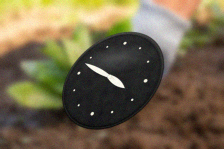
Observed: **3:48**
